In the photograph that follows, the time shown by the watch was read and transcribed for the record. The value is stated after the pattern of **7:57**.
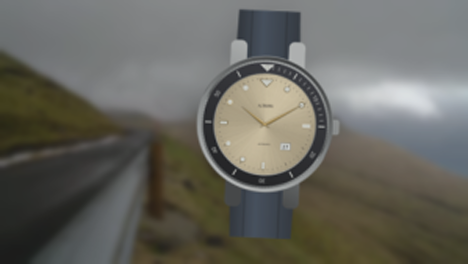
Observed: **10:10**
